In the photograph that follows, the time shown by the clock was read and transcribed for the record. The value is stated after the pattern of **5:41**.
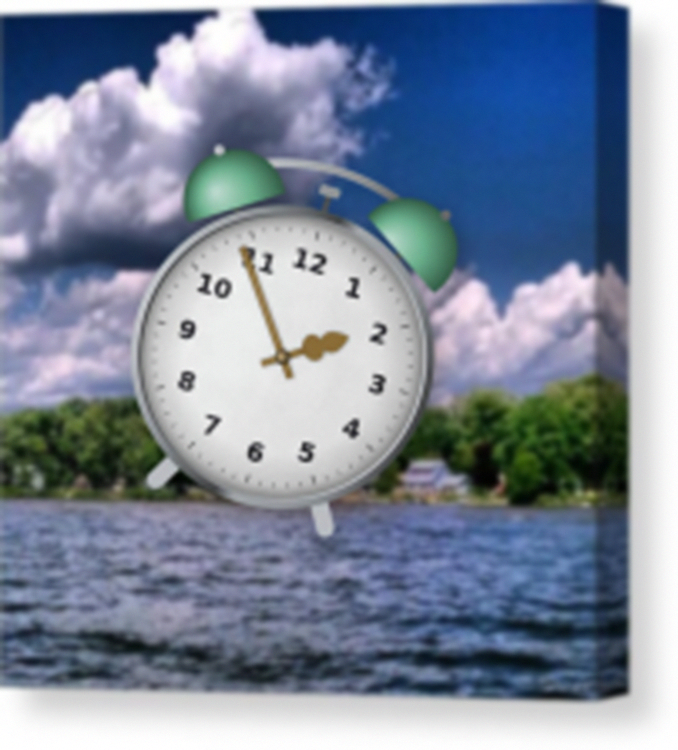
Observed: **1:54**
